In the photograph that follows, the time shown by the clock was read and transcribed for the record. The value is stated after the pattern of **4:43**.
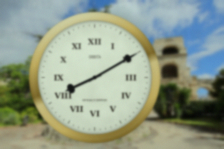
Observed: **8:10**
